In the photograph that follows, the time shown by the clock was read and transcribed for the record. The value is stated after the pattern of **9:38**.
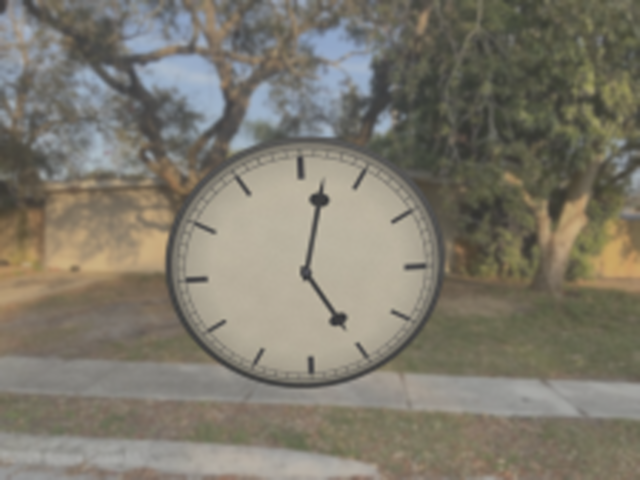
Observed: **5:02**
